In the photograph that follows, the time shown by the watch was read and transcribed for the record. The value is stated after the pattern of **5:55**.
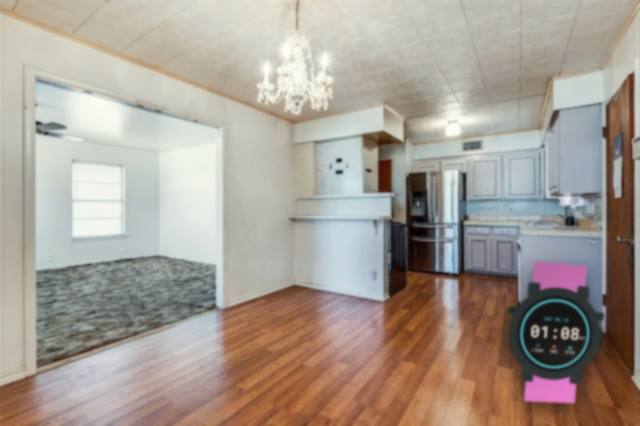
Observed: **1:08**
